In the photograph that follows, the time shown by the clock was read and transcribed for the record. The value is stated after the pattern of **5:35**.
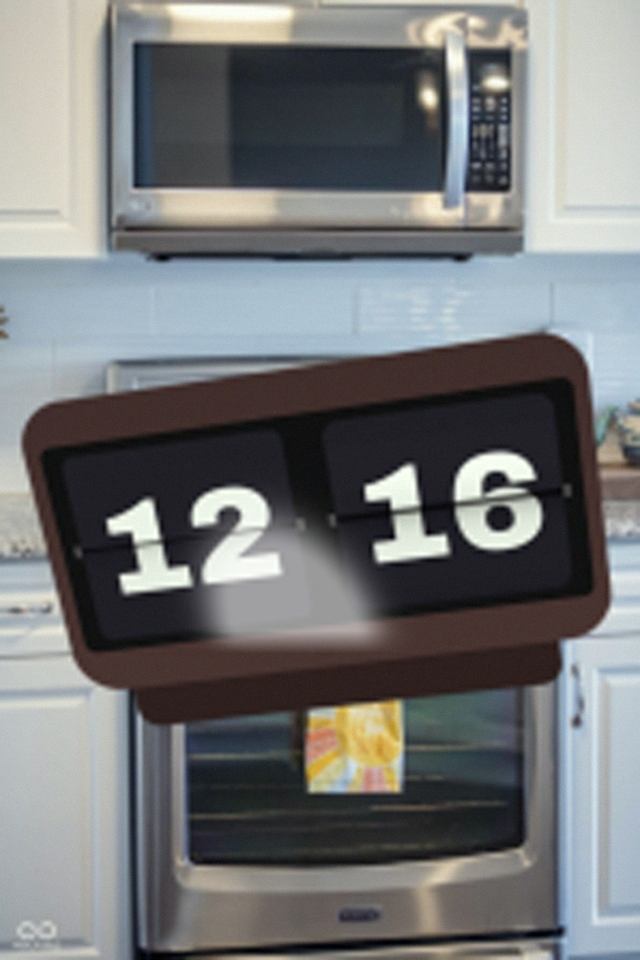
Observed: **12:16**
